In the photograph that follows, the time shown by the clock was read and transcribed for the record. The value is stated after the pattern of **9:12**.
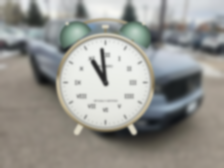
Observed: **10:59**
